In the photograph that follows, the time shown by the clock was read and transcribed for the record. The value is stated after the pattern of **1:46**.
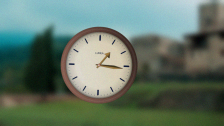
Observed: **1:16**
